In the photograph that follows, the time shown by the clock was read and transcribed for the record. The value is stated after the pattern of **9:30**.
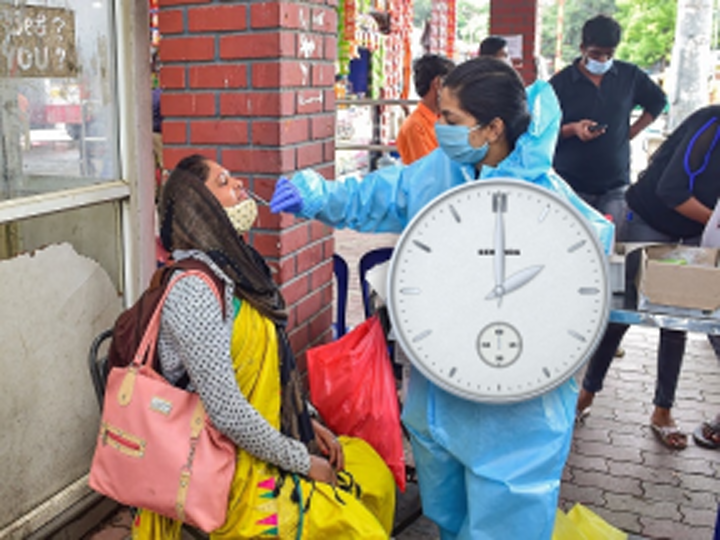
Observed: **2:00**
